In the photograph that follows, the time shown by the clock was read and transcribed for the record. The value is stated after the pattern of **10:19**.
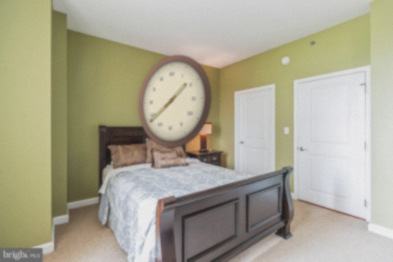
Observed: **1:39**
